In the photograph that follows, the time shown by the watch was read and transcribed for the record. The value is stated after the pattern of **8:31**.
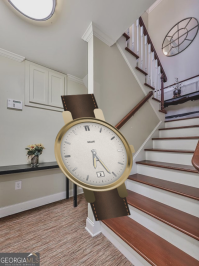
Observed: **6:26**
